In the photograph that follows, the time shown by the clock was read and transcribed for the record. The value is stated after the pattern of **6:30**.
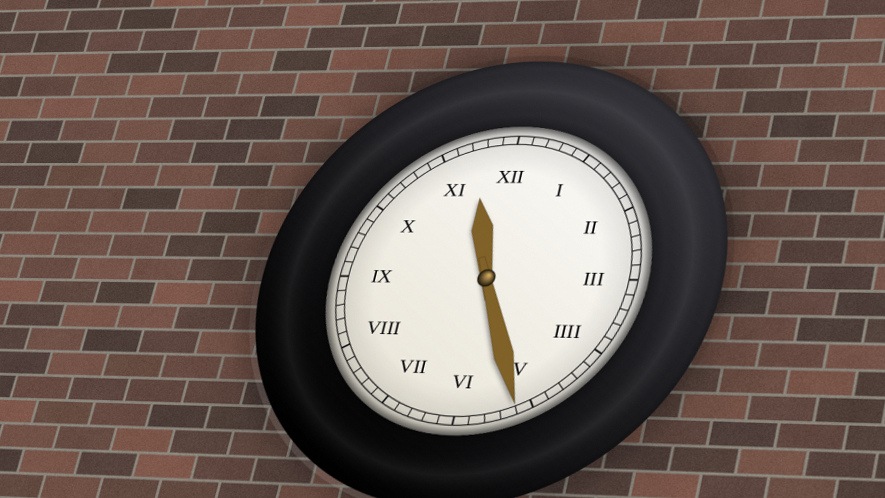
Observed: **11:26**
